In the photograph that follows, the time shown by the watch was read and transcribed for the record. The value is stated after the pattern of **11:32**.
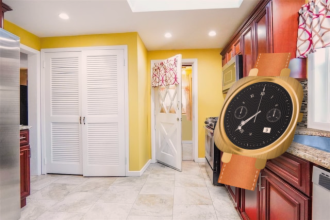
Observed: **7:37**
